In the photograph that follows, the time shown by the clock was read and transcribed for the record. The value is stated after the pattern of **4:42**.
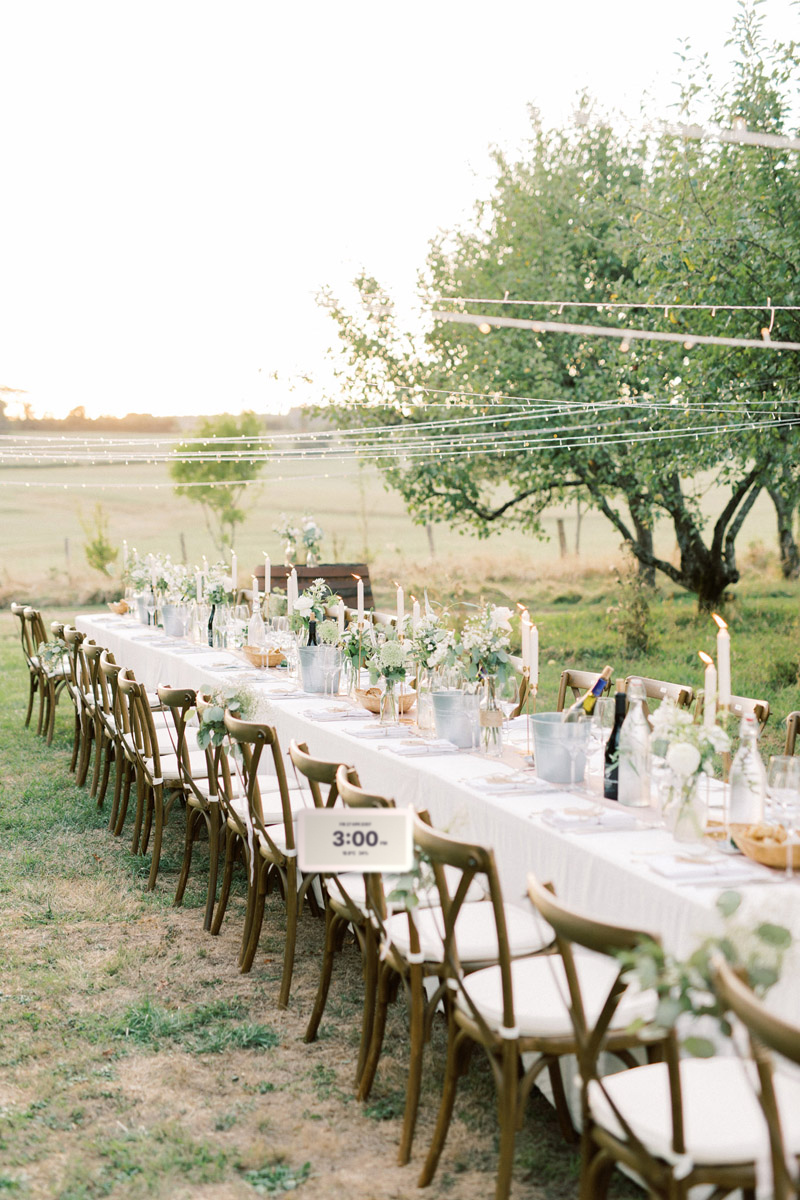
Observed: **3:00**
